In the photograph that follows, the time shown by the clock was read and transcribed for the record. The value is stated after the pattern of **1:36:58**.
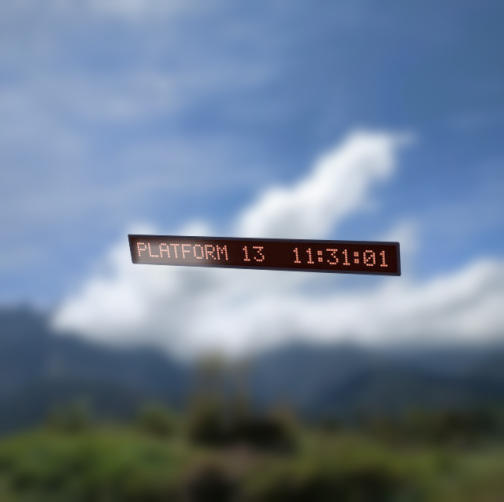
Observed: **11:31:01**
